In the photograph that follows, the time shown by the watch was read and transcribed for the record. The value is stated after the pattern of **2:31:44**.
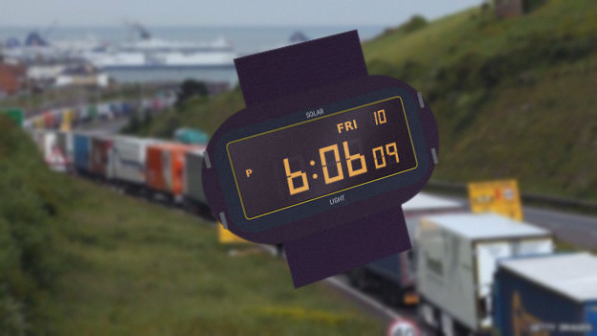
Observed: **6:06:09**
